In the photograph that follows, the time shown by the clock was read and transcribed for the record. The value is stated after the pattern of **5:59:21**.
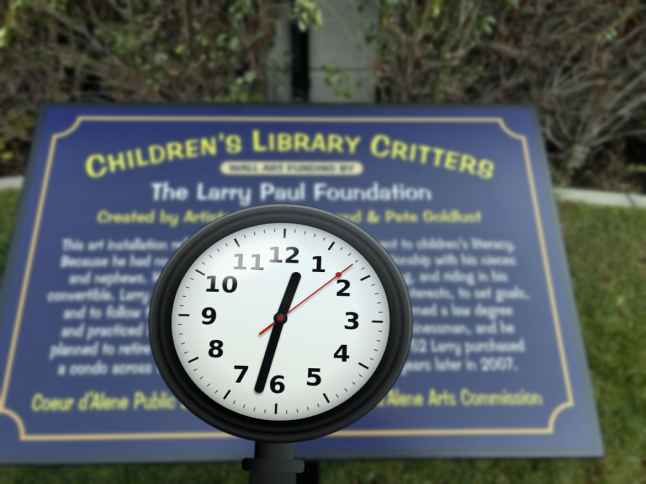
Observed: **12:32:08**
